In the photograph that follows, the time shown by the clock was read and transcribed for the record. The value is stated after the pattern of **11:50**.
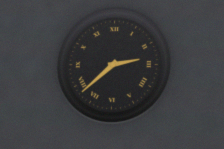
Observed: **2:38**
